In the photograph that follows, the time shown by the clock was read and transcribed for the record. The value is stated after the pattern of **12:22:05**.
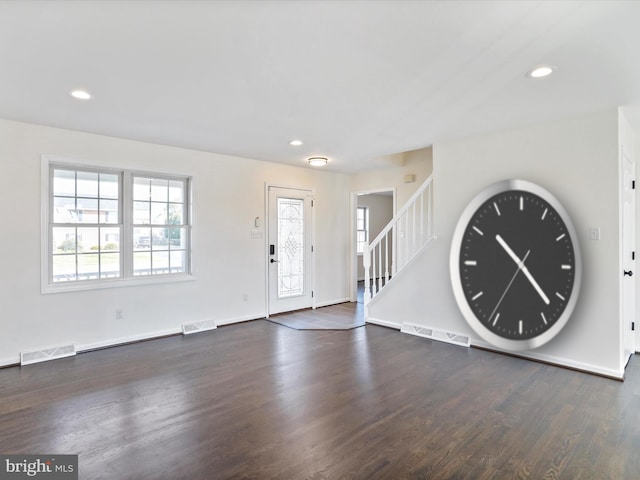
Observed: **10:22:36**
